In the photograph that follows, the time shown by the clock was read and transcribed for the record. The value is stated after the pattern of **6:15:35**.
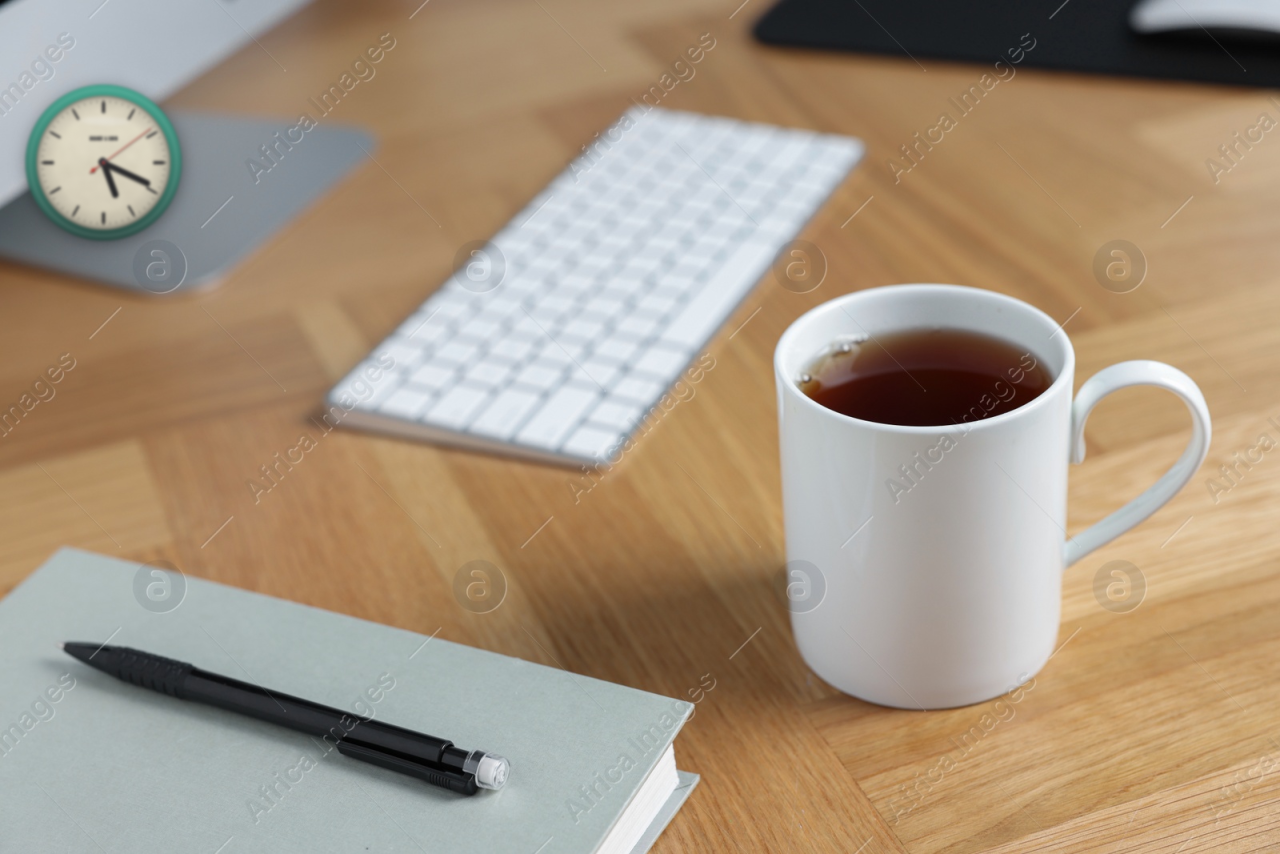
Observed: **5:19:09**
